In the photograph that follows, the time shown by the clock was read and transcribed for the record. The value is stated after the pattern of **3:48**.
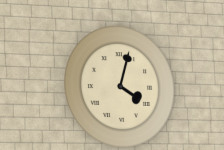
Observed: **4:03**
